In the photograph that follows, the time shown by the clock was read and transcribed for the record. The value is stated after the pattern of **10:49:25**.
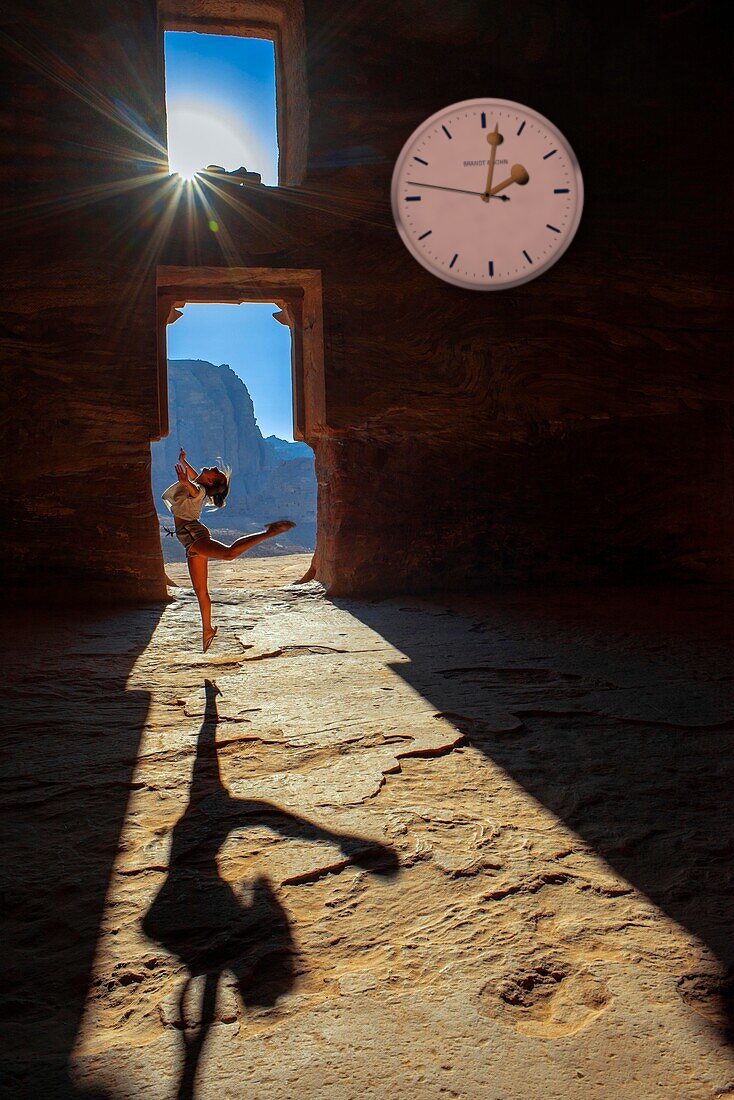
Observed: **2:01:47**
